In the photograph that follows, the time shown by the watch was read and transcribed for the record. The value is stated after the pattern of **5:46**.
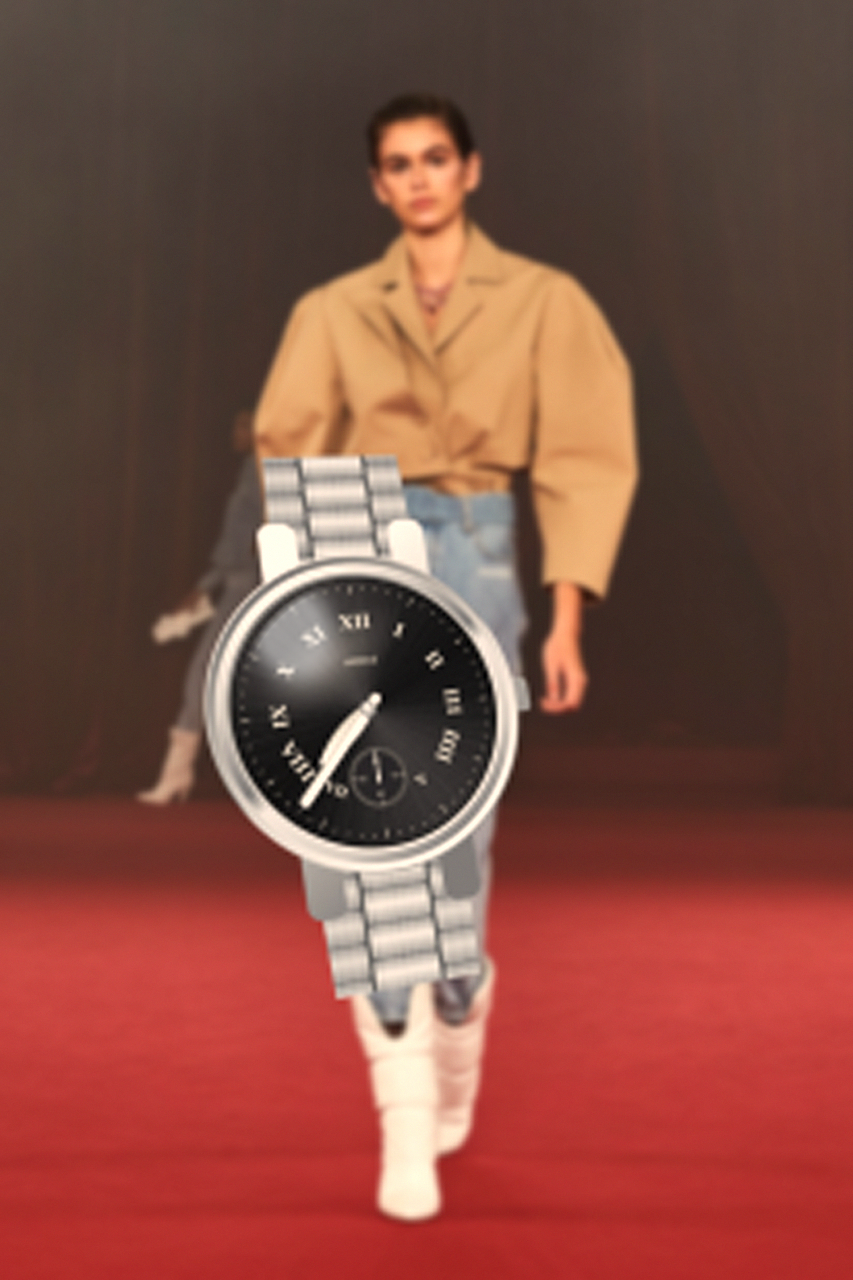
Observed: **7:37**
